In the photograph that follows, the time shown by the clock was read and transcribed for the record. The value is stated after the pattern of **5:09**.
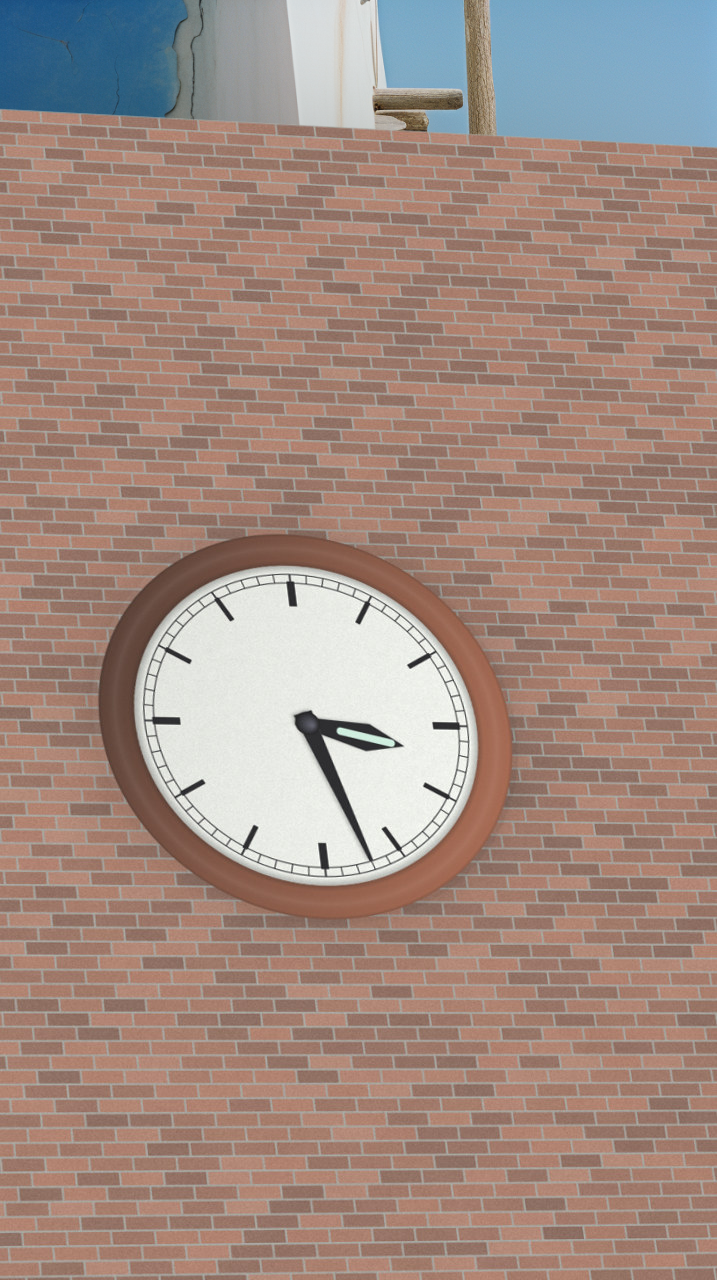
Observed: **3:27**
